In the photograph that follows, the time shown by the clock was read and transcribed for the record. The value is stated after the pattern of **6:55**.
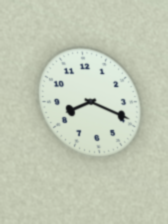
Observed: **8:19**
